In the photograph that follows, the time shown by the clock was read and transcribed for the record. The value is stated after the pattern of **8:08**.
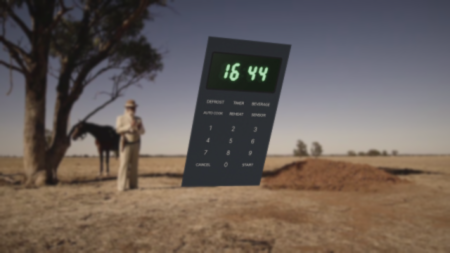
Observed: **16:44**
